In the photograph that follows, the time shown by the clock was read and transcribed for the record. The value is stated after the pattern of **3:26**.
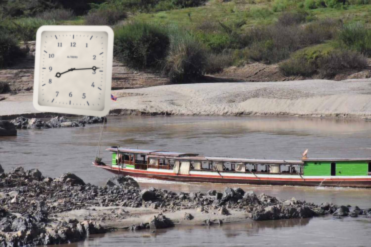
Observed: **8:14**
